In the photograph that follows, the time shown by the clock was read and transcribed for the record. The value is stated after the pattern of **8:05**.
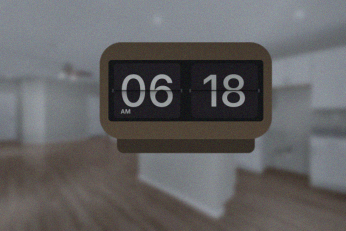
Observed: **6:18**
